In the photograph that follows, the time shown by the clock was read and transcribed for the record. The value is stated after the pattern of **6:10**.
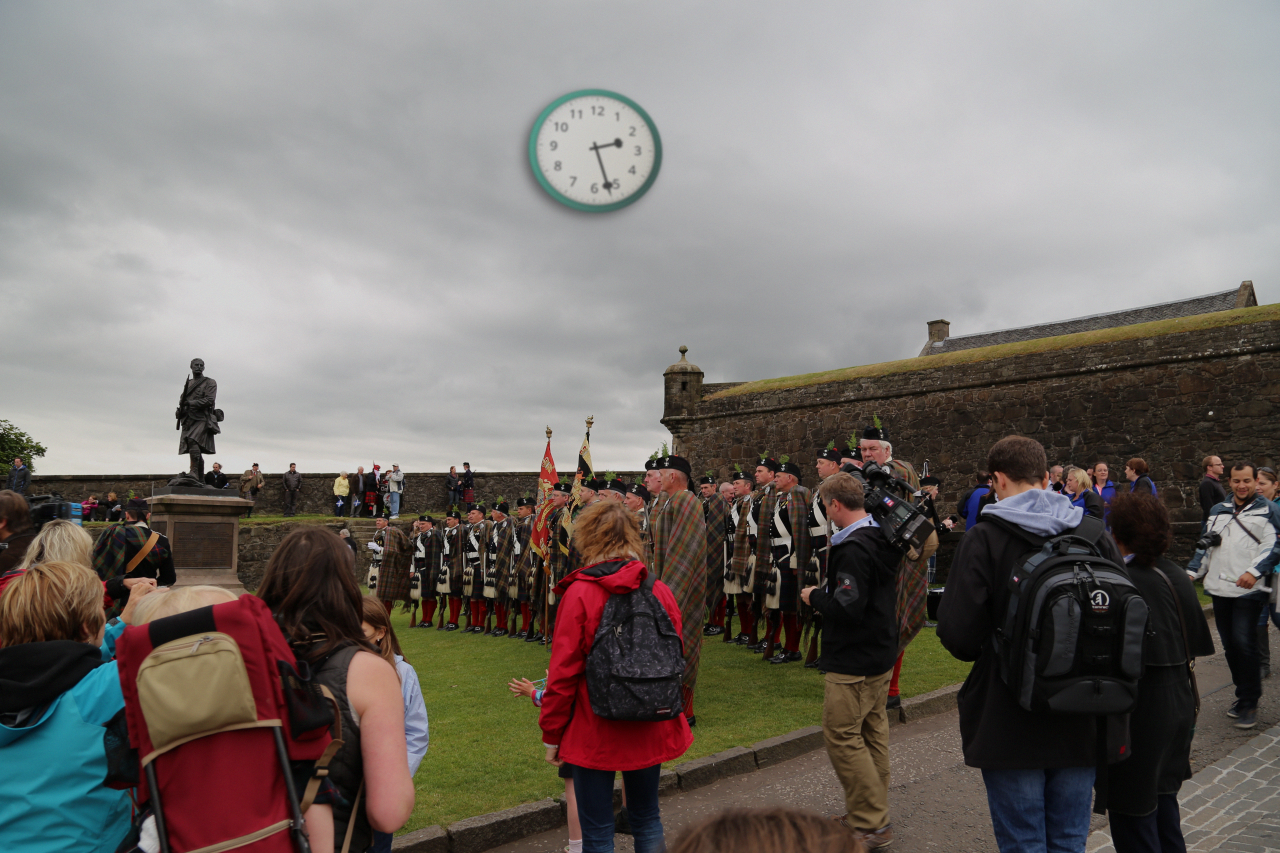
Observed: **2:27**
